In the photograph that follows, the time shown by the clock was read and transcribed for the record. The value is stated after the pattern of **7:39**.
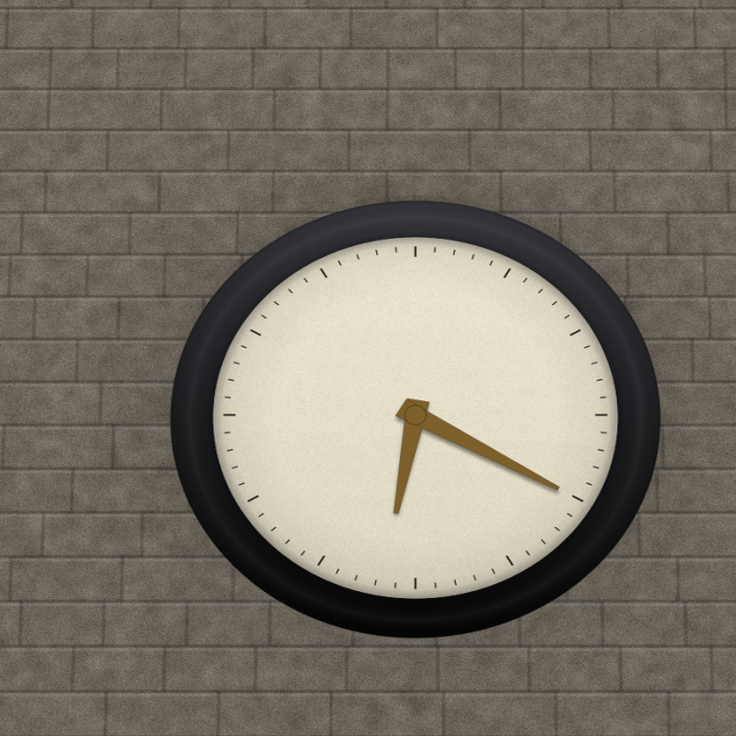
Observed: **6:20**
